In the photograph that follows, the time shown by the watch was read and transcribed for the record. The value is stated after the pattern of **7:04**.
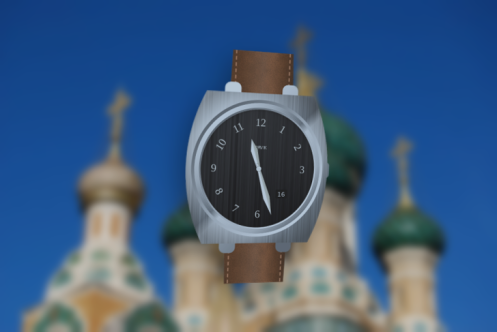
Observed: **11:27**
